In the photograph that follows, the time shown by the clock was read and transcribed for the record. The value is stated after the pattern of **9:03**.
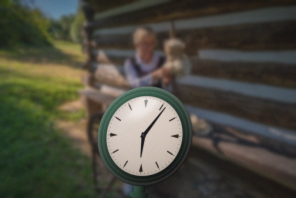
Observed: **6:06**
